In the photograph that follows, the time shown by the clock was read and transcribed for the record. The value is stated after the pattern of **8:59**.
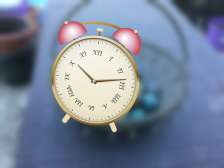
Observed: **10:13**
